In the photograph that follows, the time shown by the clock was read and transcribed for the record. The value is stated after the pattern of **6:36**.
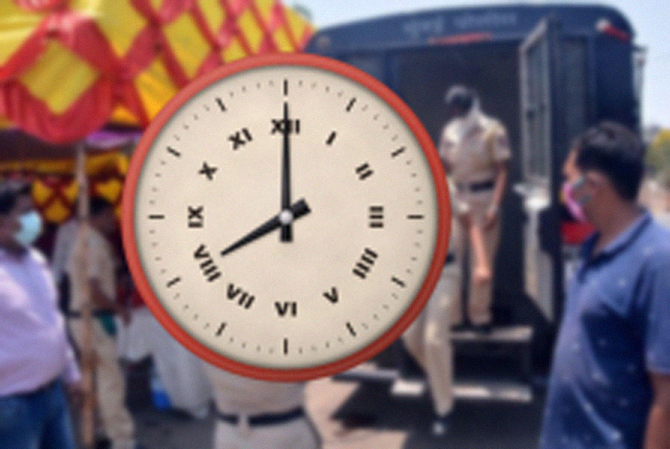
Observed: **8:00**
